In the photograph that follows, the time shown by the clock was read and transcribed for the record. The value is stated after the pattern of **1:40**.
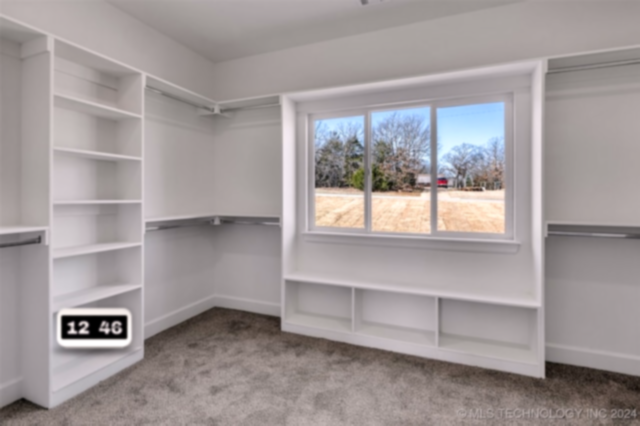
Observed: **12:46**
